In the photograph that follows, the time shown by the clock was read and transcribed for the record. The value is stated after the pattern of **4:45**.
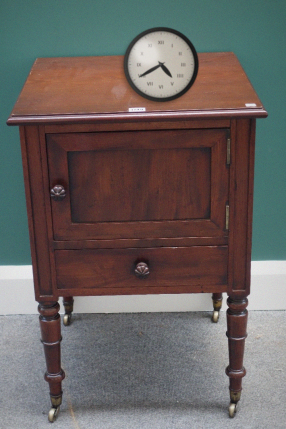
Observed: **4:40**
